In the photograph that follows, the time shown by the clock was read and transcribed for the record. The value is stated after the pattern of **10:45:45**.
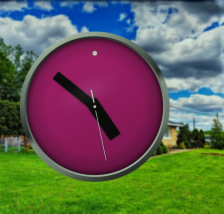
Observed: **4:51:28**
